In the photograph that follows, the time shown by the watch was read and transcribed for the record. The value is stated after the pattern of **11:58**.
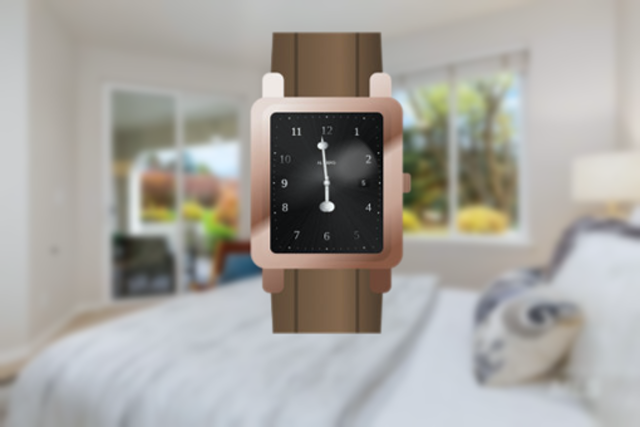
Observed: **5:59**
